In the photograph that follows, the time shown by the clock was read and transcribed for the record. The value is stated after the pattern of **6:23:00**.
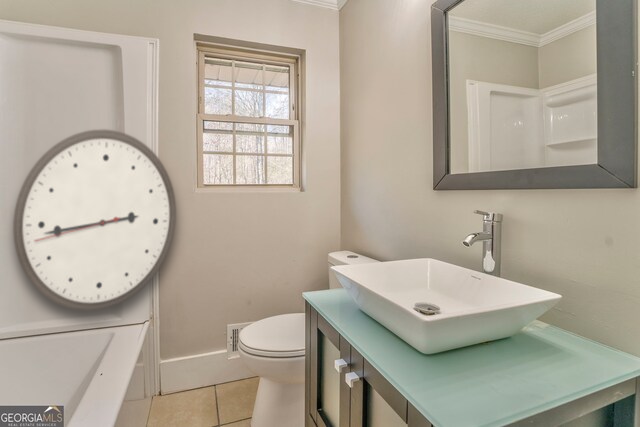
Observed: **2:43:43**
